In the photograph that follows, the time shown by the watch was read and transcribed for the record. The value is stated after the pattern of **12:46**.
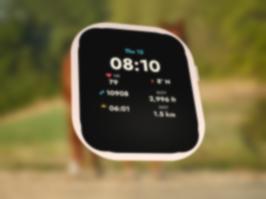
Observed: **8:10**
